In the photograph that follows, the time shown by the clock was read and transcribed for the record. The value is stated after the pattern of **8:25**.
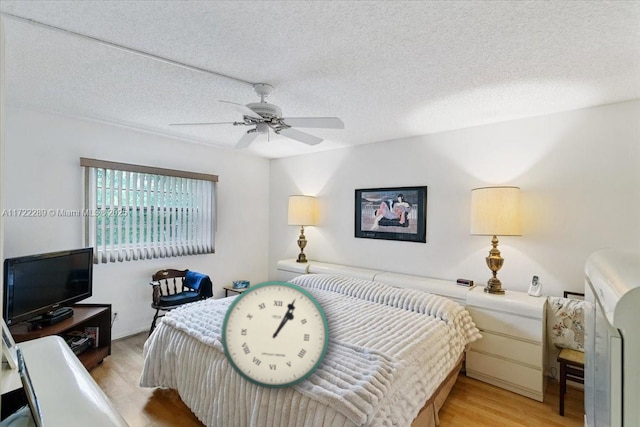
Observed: **1:04**
